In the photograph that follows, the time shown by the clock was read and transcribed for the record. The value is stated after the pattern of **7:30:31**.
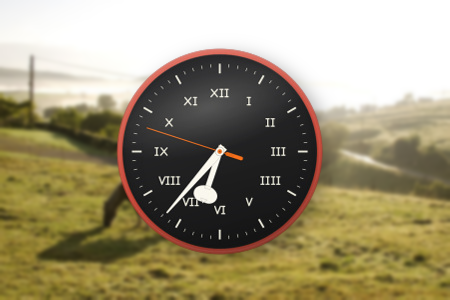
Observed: **6:36:48**
